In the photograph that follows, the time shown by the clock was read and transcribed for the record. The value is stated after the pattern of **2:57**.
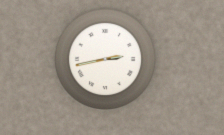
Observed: **2:43**
